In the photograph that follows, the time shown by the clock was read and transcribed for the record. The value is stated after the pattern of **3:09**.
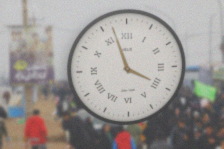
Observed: **3:57**
